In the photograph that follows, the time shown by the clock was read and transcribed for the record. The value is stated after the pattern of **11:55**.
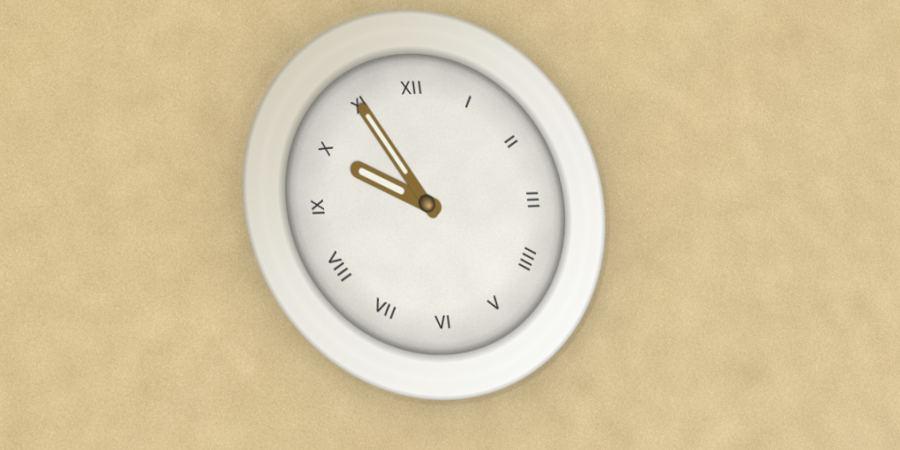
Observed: **9:55**
